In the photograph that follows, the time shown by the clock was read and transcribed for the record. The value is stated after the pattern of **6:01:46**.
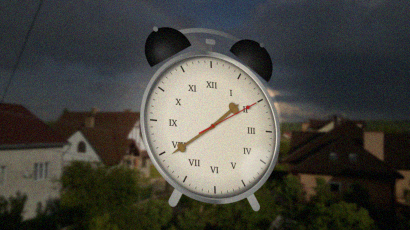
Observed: **1:39:10**
